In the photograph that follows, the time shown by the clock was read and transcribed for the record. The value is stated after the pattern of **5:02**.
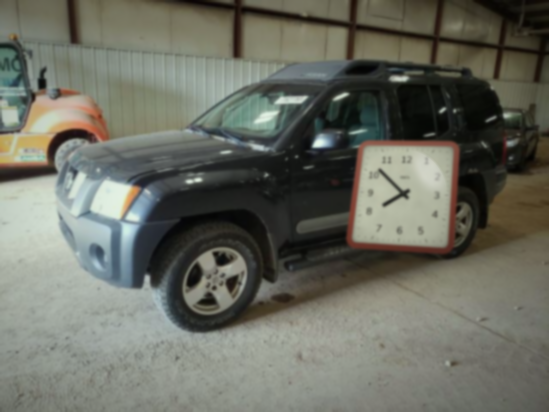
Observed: **7:52**
